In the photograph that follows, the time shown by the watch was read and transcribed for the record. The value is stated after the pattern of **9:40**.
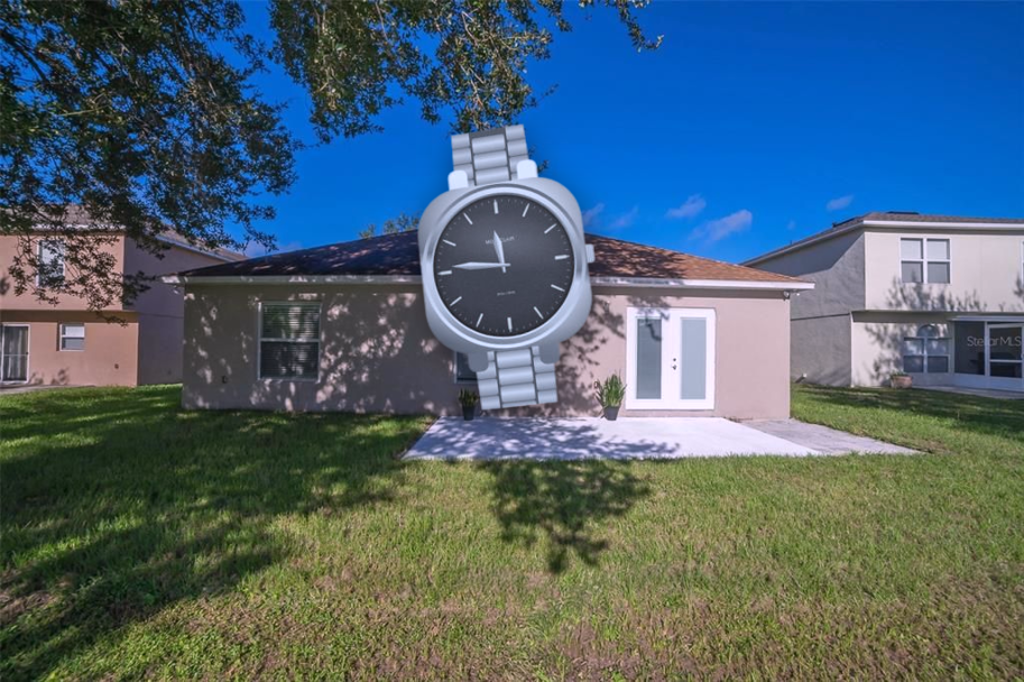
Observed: **11:46**
